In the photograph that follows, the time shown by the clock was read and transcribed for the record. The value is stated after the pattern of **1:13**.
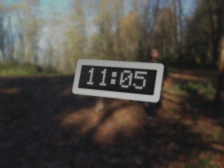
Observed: **11:05**
